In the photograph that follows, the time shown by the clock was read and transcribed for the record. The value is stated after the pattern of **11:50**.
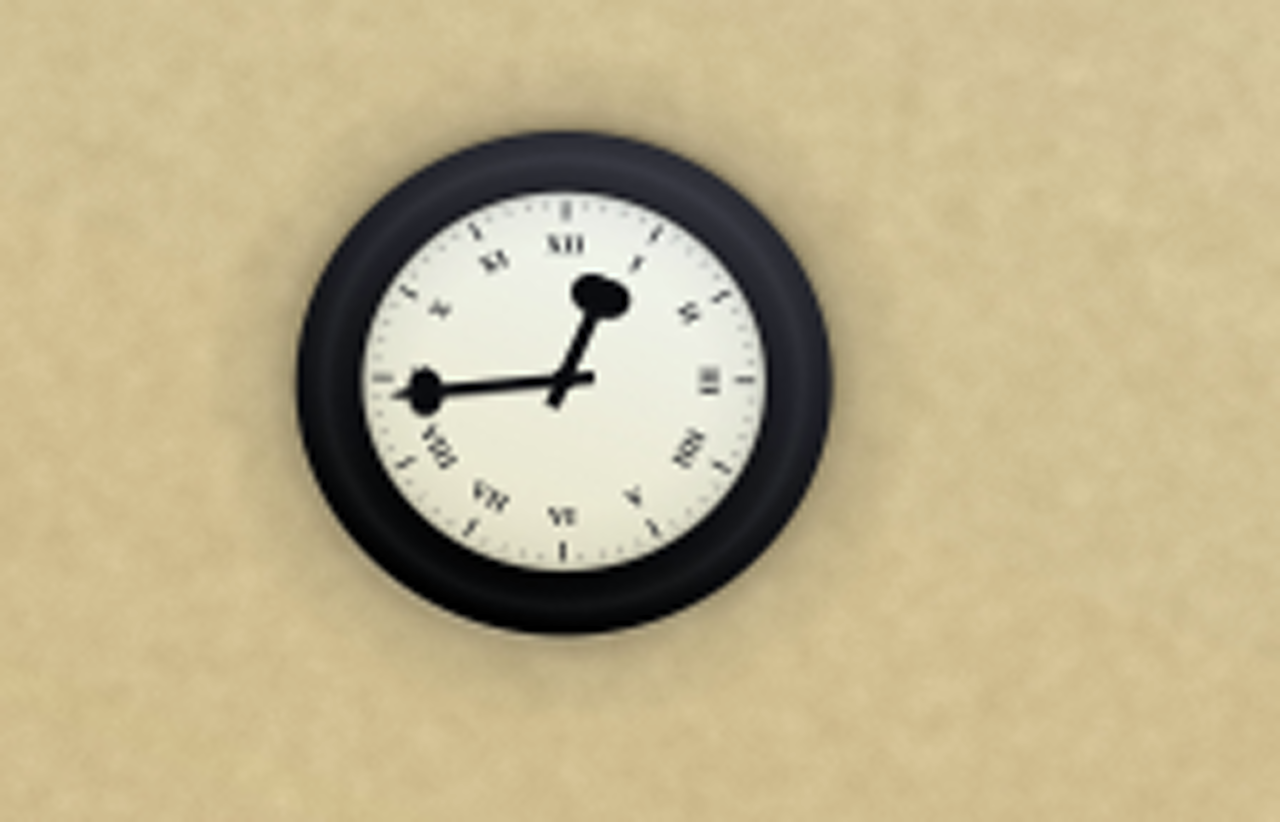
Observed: **12:44**
